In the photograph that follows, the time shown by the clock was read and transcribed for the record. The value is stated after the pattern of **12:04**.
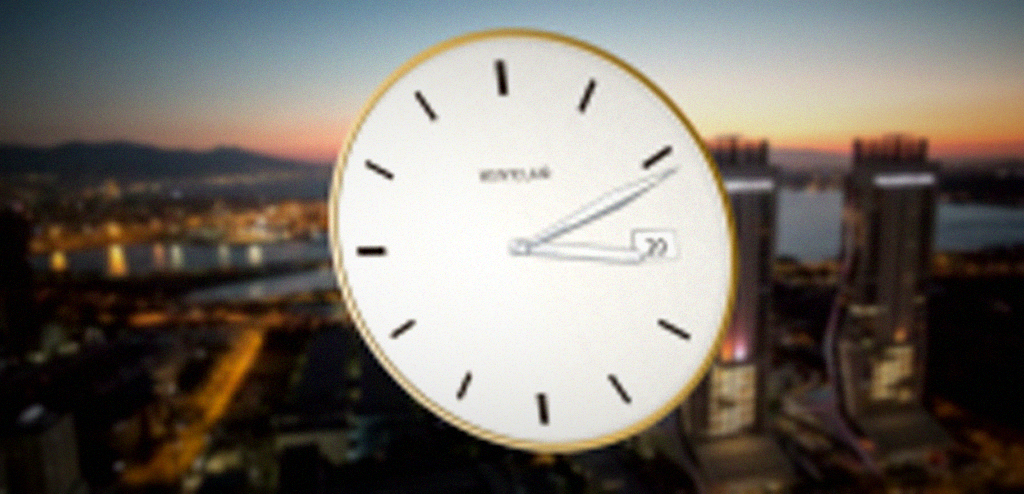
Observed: **3:11**
